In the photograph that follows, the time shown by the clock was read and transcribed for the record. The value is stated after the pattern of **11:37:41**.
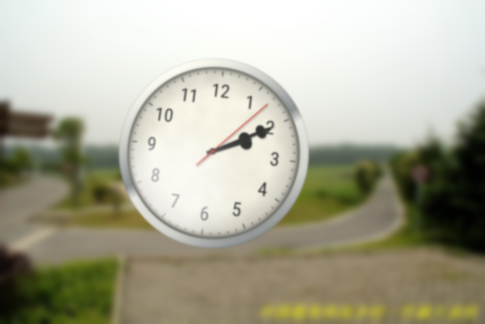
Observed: **2:10:07**
